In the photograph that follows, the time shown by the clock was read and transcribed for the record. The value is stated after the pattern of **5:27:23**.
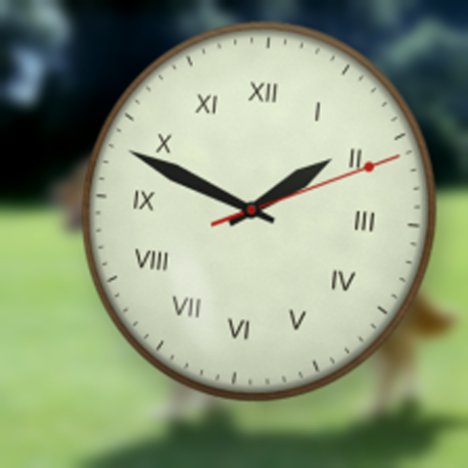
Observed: **1:48:11**
